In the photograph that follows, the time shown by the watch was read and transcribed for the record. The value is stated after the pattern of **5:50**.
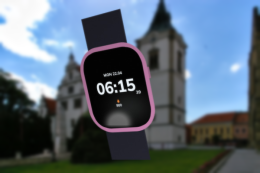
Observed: **6:15**
